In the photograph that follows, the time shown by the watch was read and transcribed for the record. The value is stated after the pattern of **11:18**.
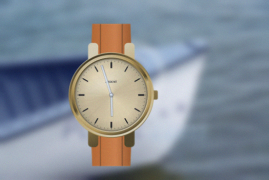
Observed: **5:57**
